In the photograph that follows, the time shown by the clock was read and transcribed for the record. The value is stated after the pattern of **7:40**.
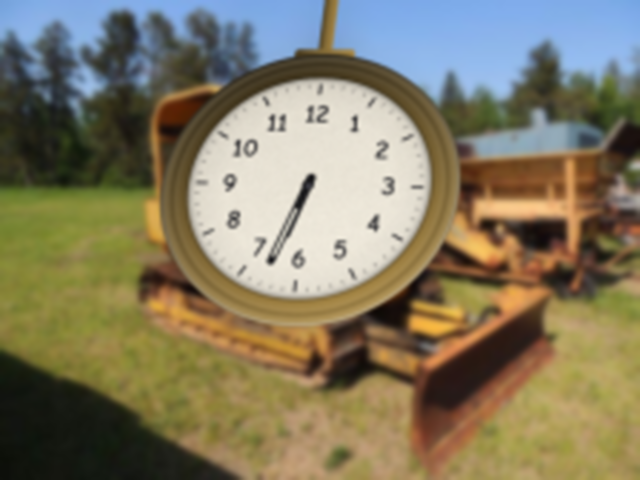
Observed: **6:33**
